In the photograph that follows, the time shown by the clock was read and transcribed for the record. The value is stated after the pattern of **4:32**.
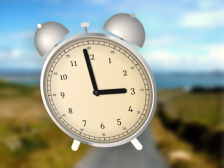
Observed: **2:59**
